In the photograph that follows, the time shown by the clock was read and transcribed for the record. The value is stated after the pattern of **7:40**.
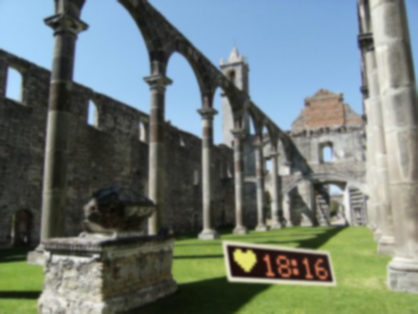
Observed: **18:16**
